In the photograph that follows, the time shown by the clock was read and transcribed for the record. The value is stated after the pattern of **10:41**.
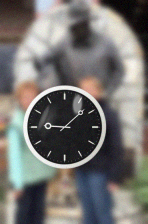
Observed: **9:08**
